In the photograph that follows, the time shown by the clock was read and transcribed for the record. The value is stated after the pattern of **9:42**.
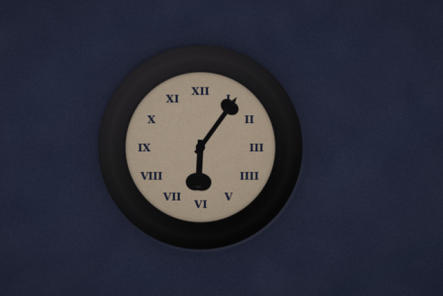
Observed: **6:06**
